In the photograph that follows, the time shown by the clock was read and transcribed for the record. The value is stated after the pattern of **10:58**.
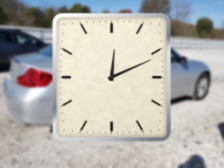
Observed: **12:11**
